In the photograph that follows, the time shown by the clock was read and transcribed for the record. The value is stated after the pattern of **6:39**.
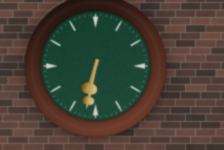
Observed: **6:32**
